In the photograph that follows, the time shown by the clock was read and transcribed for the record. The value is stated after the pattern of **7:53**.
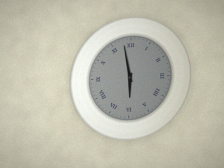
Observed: **5:58**
